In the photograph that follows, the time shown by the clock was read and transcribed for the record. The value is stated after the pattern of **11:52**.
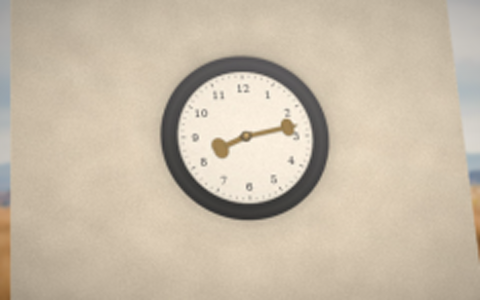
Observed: **8:13**
